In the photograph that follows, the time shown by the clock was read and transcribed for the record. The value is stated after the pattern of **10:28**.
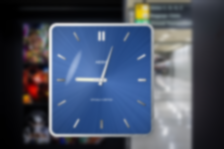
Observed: **9:03**
